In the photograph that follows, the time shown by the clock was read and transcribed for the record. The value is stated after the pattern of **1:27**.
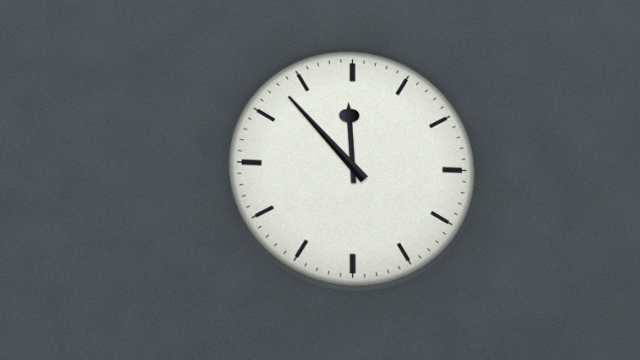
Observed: **11:53**
